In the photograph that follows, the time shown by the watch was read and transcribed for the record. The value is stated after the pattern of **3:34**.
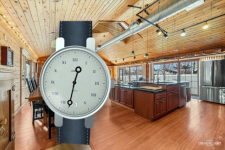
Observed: **12:32**
